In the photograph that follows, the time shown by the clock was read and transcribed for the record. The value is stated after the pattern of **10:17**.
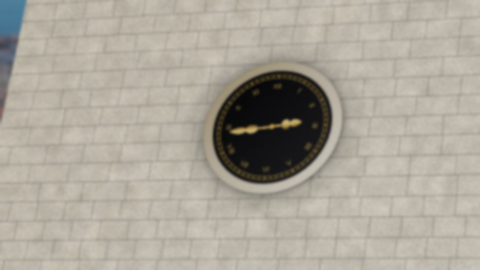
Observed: **2:44**
